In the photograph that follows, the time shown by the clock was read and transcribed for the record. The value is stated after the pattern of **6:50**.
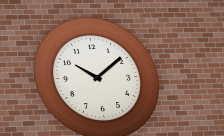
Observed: **10:09**
